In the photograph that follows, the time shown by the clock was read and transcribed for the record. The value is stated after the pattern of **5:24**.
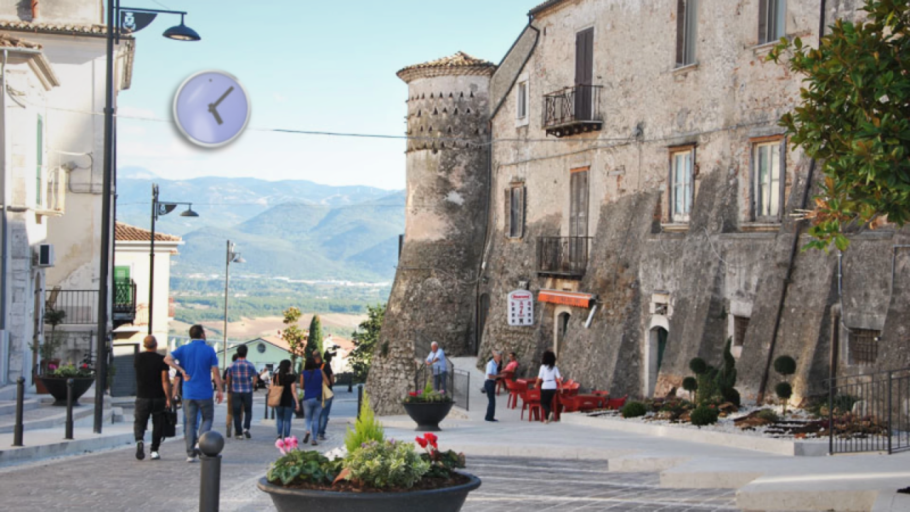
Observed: **5:08**
